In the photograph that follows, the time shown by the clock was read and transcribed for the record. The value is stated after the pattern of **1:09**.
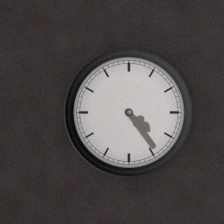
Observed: **4:24**
